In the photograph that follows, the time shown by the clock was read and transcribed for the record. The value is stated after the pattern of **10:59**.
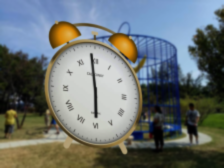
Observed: **5:59**
